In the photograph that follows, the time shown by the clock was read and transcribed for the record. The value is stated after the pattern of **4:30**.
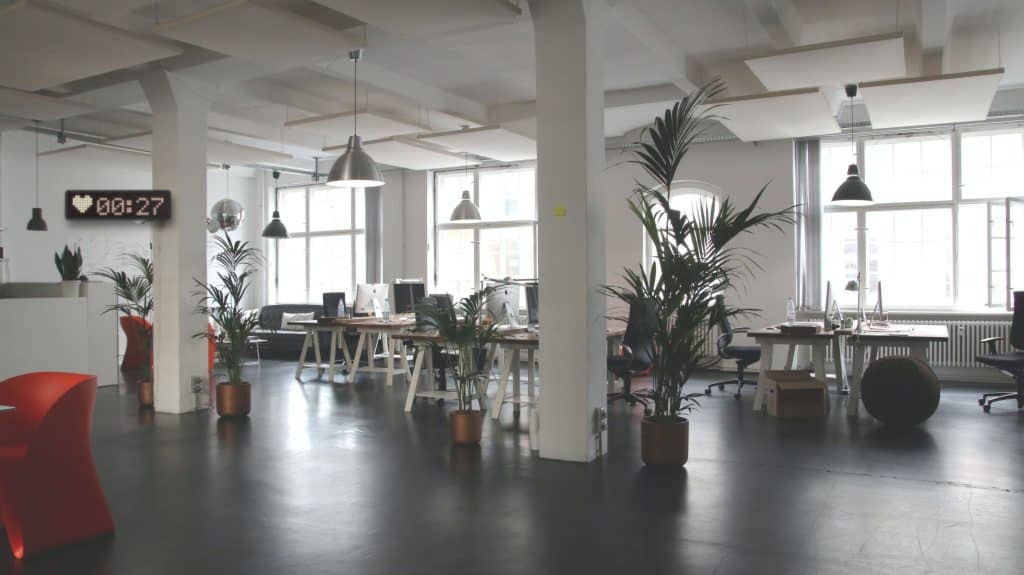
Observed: **0:27**
